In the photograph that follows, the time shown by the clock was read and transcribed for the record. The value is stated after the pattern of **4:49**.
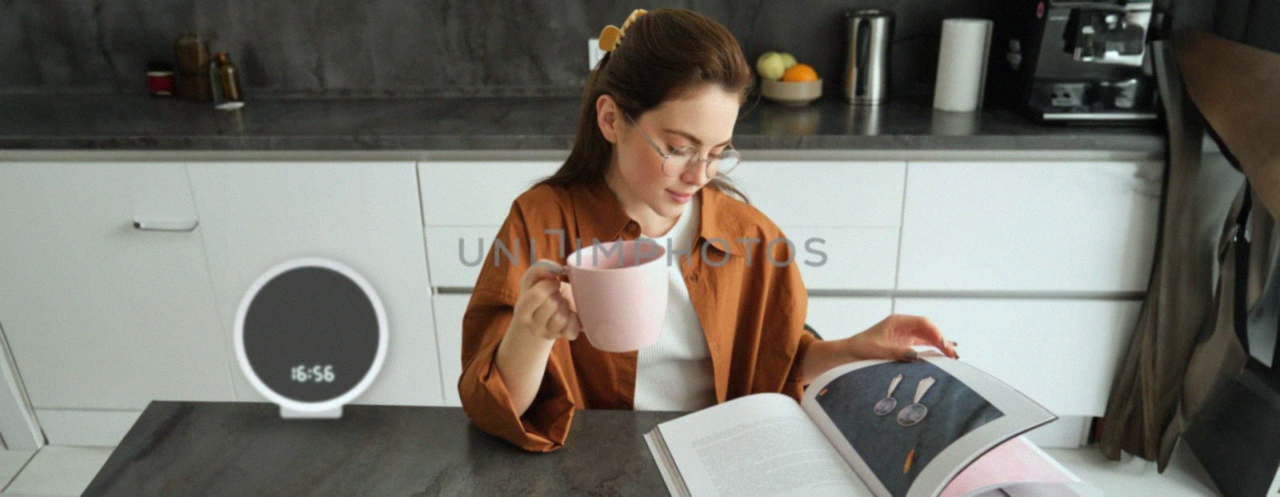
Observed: **16:56**
